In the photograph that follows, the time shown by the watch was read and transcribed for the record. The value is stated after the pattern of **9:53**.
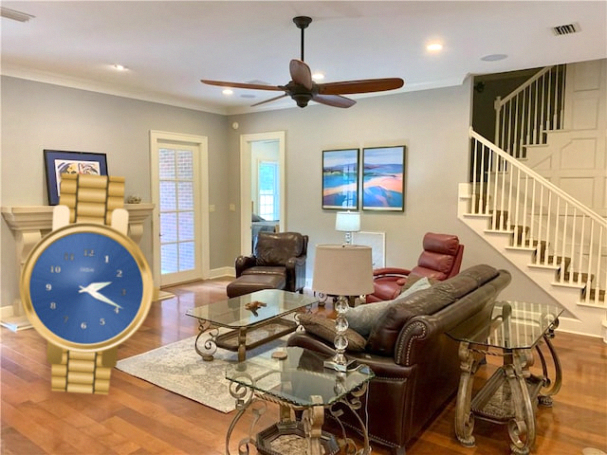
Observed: **2:19**
